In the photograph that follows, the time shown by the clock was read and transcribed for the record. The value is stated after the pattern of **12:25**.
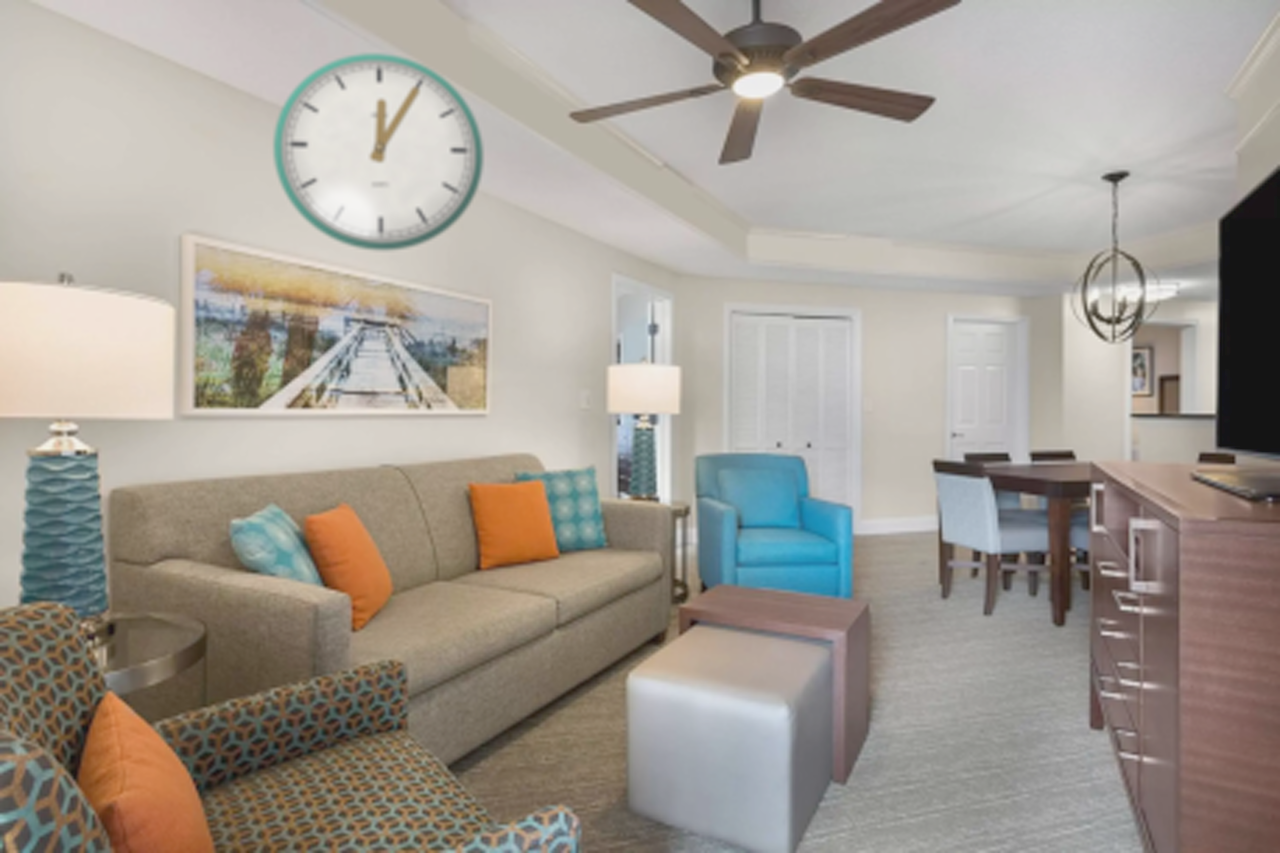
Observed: **12:05**
